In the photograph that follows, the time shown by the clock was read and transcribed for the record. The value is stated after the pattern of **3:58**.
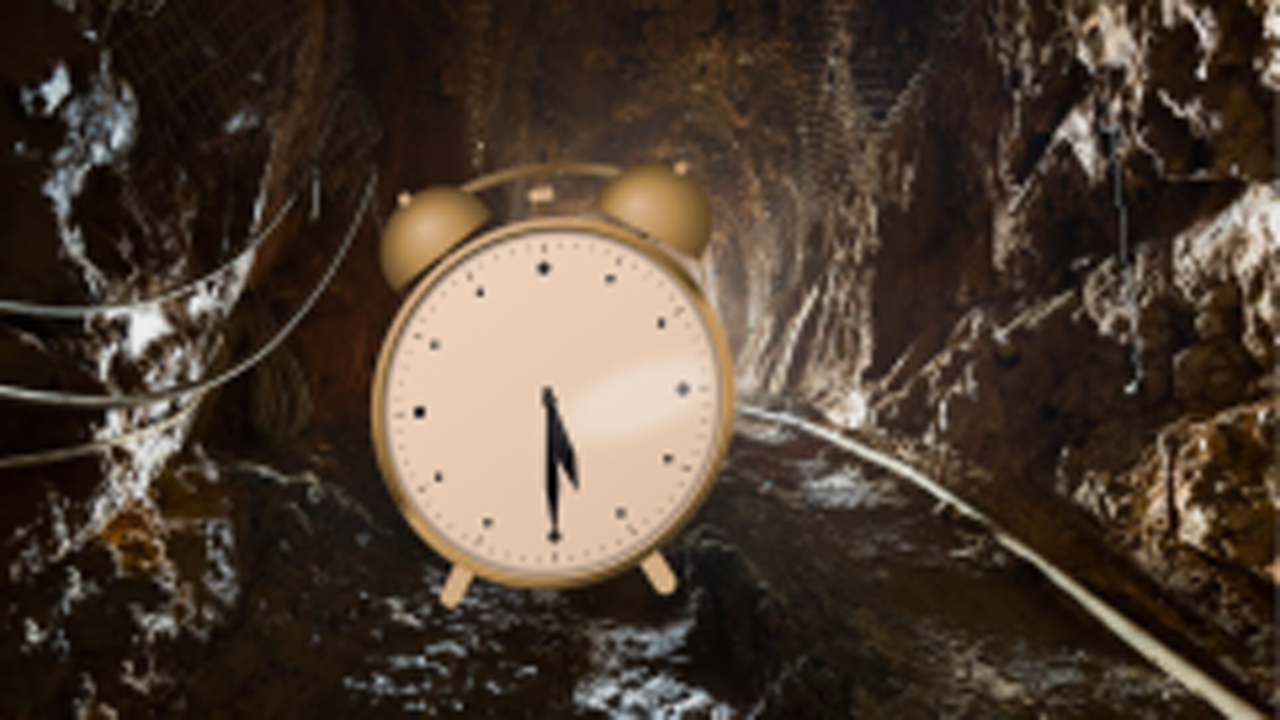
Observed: **5:30**
